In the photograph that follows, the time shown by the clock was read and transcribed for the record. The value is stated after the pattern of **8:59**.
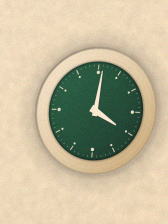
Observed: **4:01**
